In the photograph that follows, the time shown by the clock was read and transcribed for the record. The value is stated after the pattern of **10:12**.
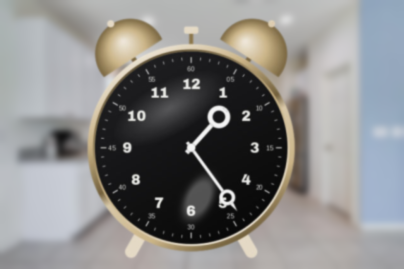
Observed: **1:24**
